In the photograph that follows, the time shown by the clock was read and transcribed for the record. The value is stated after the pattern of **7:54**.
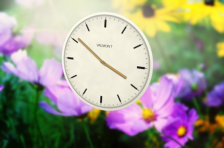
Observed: **3:51**
